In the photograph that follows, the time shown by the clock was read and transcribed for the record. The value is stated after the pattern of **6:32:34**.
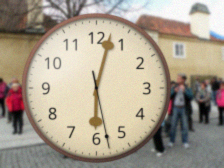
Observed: **6:02:28**
